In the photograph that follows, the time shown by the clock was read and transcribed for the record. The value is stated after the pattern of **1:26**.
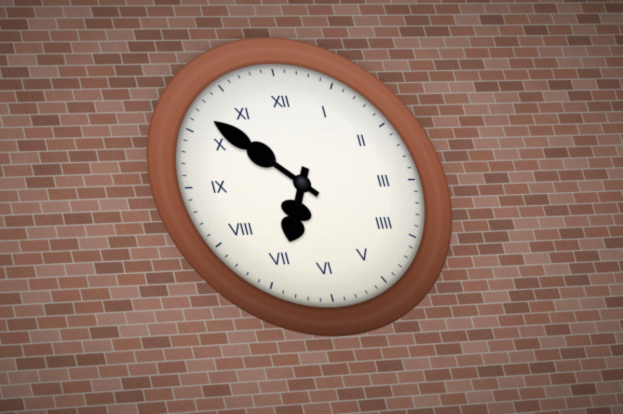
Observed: **6:52**
